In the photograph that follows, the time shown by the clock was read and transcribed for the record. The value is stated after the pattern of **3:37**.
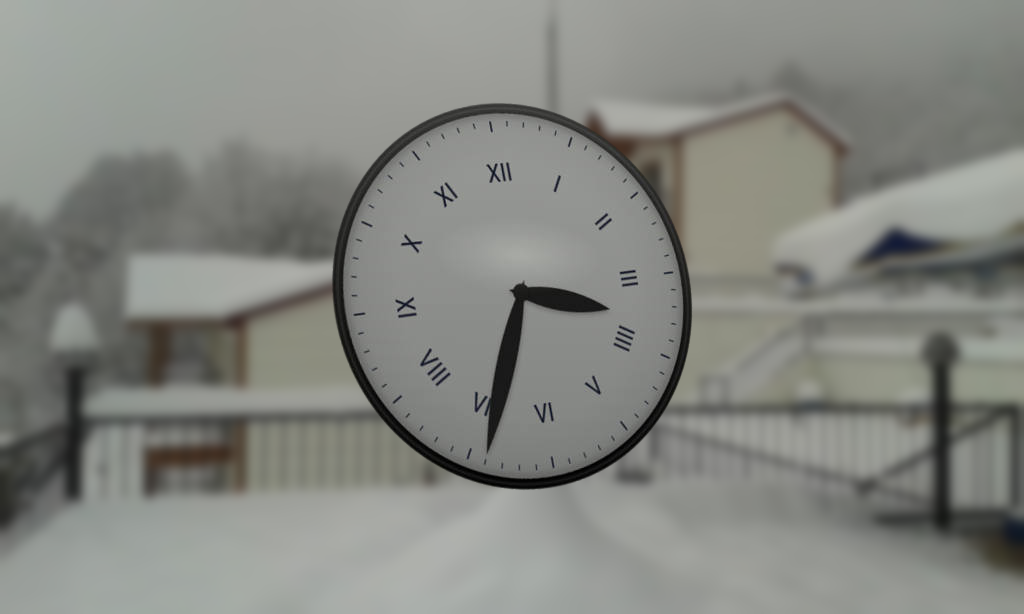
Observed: **3:34**
